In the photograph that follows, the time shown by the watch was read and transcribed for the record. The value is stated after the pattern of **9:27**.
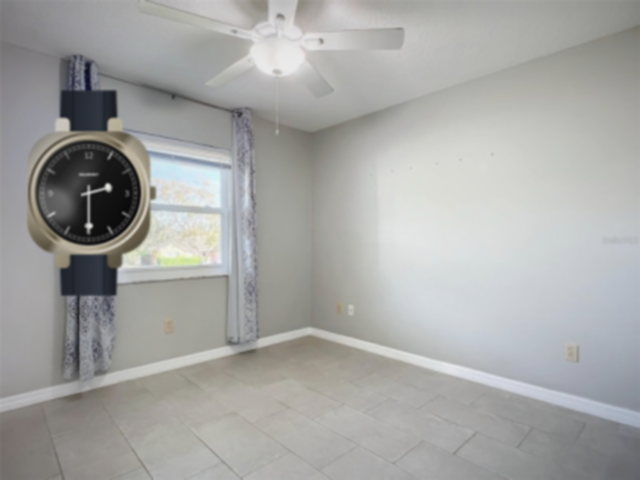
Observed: **2:30**
